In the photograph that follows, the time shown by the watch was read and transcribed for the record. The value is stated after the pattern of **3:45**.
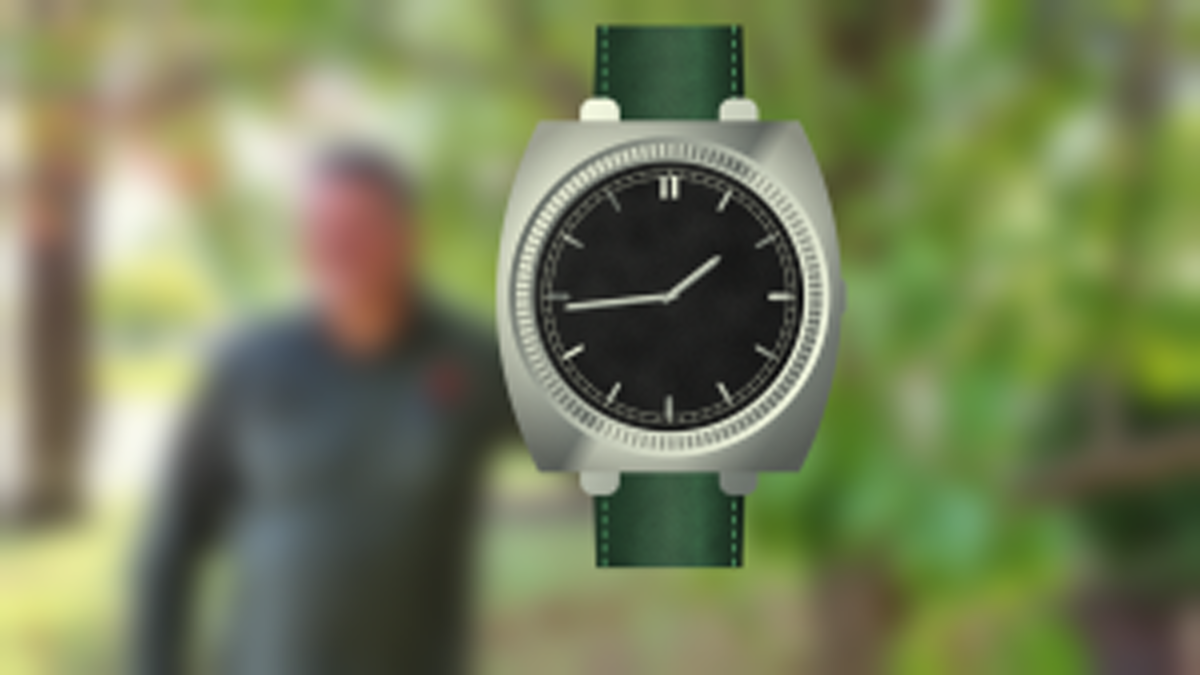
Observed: **1:44**
